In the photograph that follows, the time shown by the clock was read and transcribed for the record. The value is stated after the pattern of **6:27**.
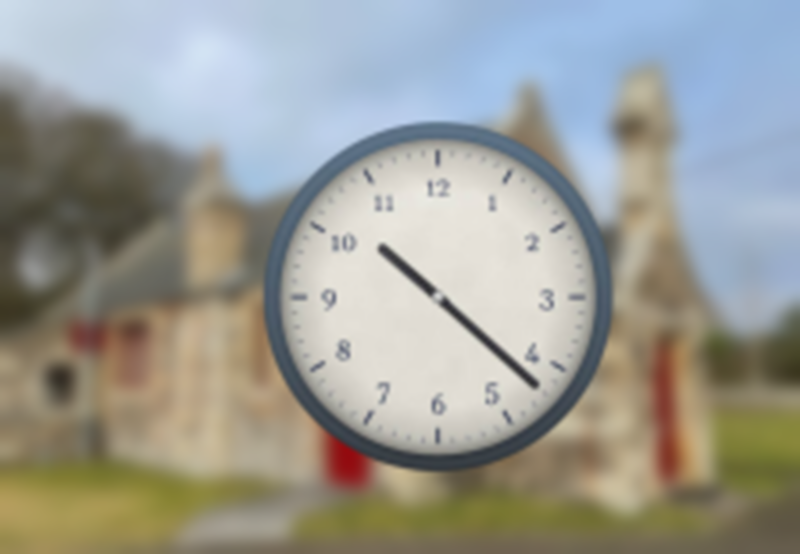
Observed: **10:22**
